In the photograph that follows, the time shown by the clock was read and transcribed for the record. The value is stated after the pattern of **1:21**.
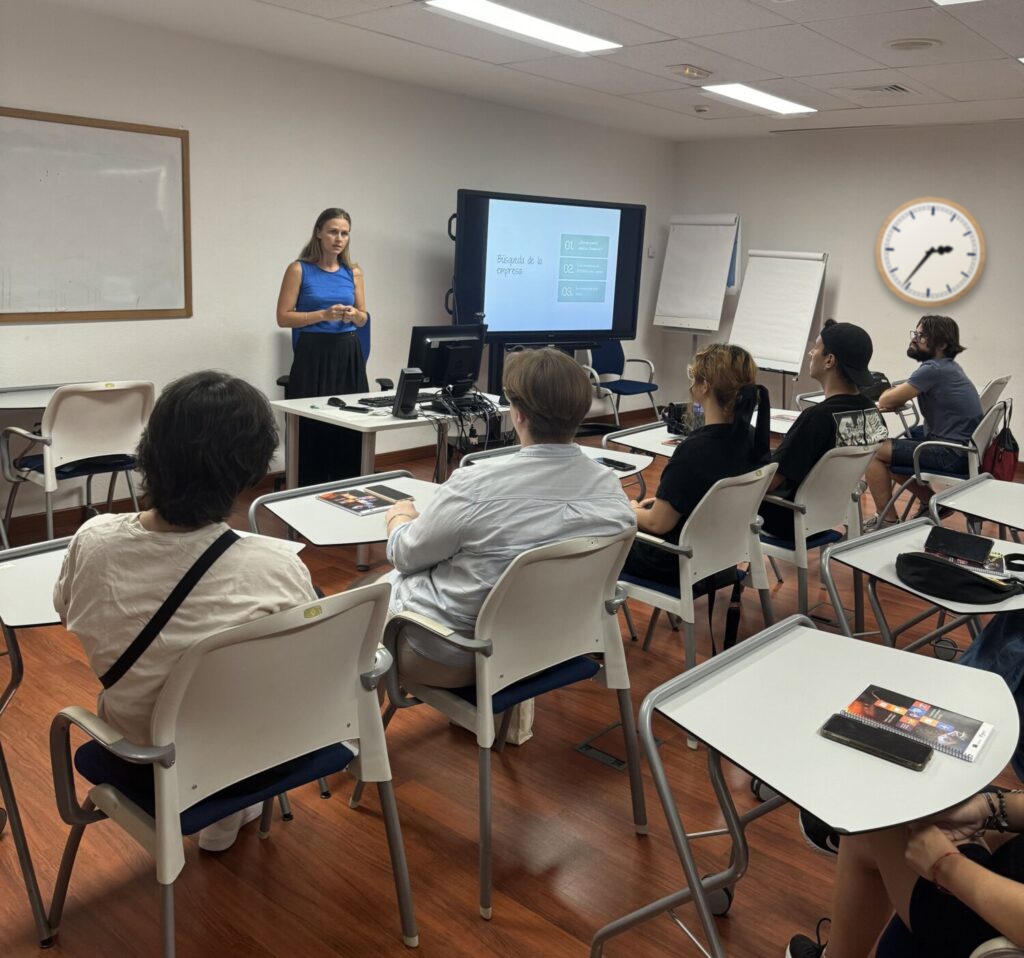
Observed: **2:36**
